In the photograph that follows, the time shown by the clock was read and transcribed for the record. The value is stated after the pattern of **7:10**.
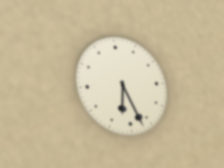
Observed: **6:27**
